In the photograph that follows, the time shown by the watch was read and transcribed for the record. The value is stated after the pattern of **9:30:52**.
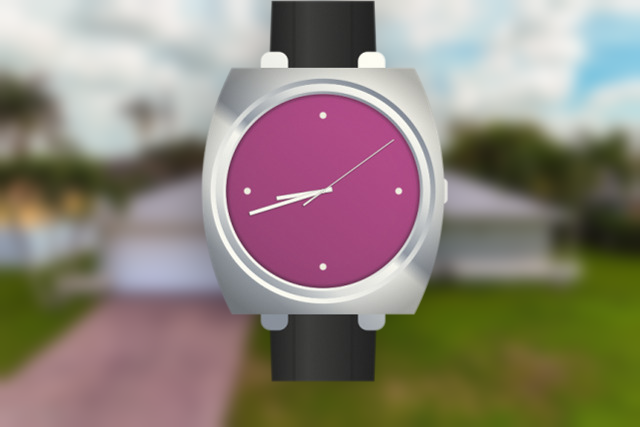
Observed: **8:42:09**
